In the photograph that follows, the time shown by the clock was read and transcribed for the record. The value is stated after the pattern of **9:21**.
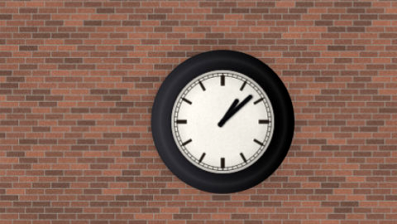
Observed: **1:08**
